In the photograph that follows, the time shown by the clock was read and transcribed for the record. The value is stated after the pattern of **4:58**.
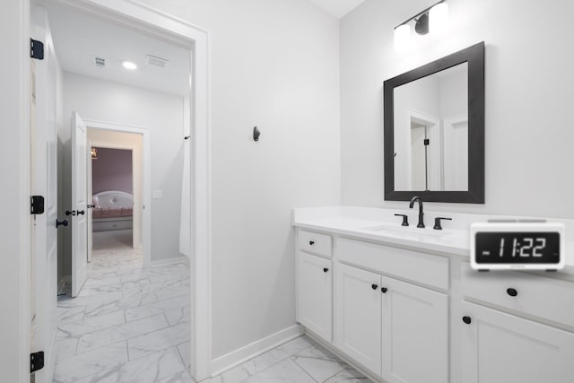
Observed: **11:22**
